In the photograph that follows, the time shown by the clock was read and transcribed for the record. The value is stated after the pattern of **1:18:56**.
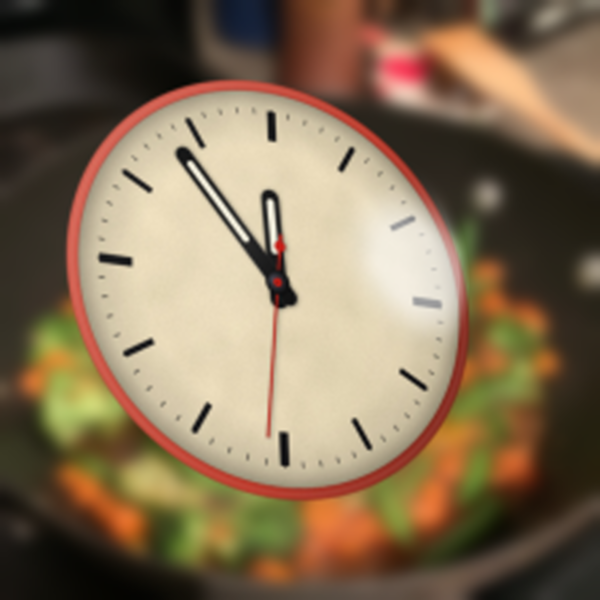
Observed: **11:53:31**
